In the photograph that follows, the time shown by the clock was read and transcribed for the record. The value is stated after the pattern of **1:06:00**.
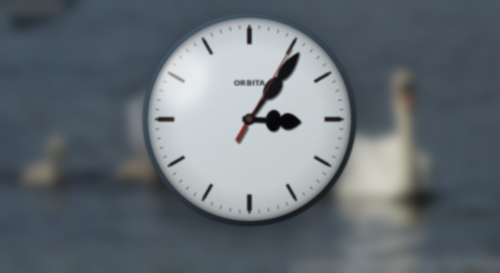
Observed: **3:06:05**
